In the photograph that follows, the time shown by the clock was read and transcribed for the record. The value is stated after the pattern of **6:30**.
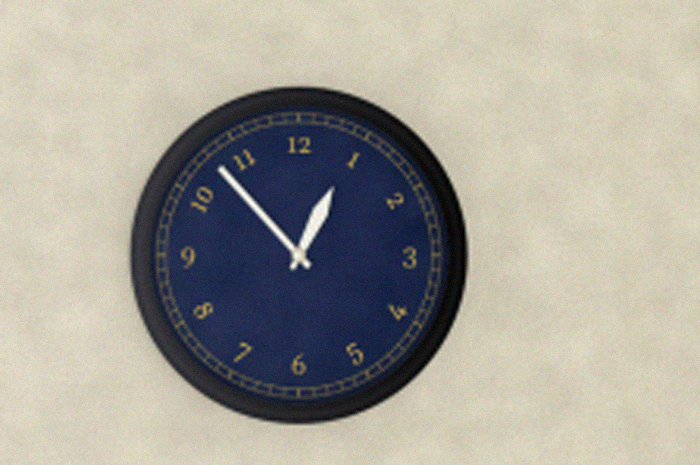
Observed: **12:53**
